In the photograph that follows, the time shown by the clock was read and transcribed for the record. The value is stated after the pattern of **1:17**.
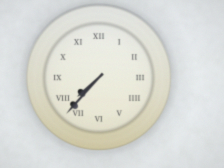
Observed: **7:37**
